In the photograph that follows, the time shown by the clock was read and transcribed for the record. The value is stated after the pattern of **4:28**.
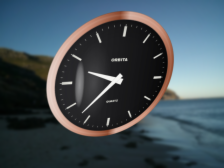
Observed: **9:37**
